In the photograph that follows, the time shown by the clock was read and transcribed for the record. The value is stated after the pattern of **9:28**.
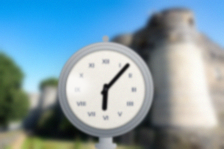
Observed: **6:07**
